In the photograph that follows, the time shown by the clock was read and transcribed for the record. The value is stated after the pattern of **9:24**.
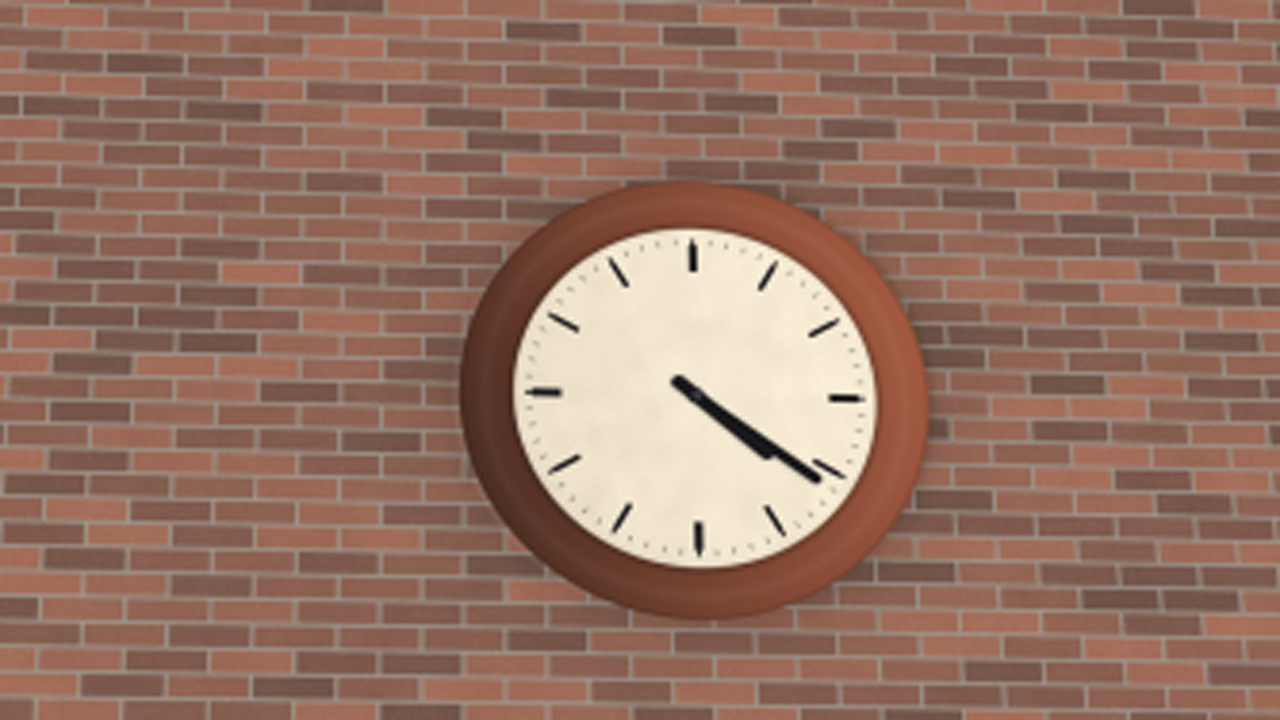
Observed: **4:21**
